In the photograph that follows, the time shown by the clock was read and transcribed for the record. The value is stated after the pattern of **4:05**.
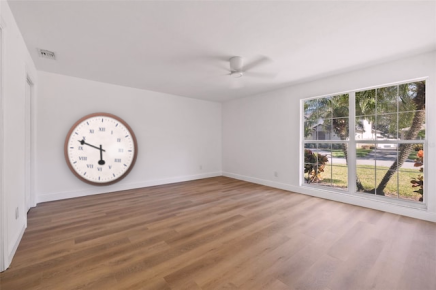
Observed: **5:48**
